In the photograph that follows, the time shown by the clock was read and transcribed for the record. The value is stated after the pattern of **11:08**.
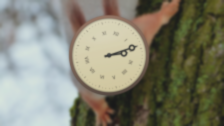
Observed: **2:09**
